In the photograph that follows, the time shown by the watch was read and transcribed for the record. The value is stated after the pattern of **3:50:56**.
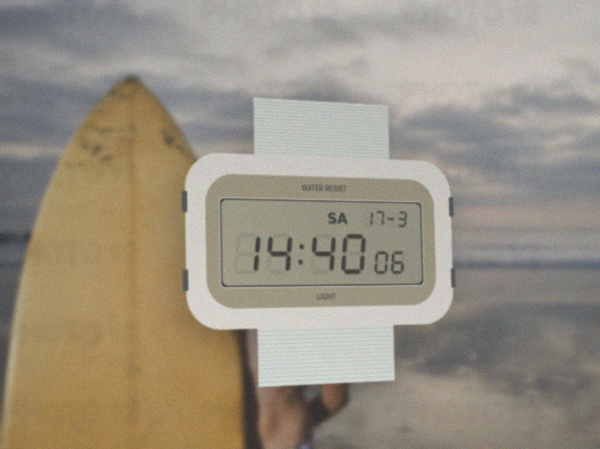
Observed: **14:40:06**
